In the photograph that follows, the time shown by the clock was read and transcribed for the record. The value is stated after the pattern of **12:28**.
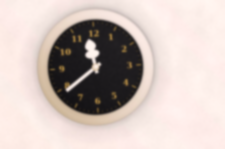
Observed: **11:39**
